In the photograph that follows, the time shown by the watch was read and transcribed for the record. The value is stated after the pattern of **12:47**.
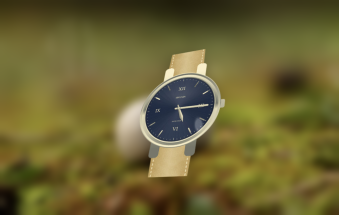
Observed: **5:15**
